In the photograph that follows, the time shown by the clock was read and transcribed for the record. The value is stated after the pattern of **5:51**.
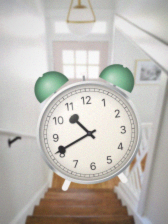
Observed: **10:41**
